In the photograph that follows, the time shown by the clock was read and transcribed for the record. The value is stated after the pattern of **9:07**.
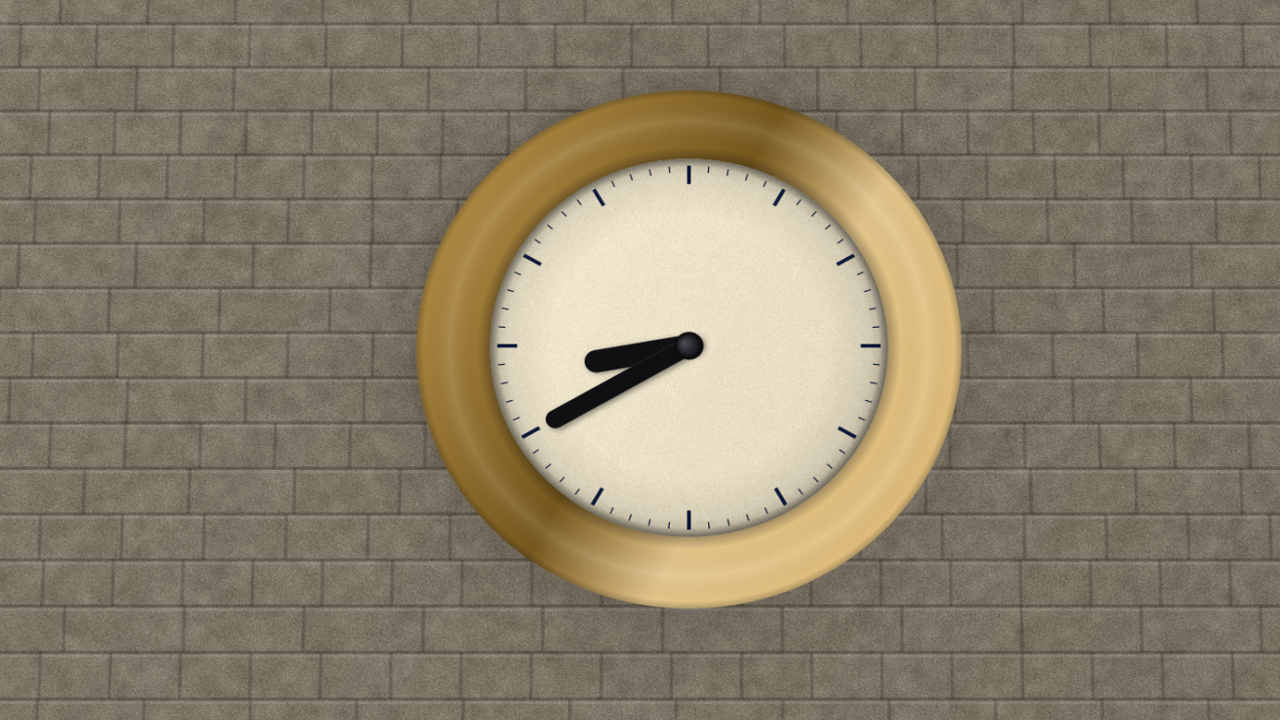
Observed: **8:40**
